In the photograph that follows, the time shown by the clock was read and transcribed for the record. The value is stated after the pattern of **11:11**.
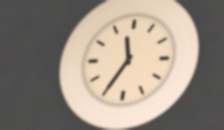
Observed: **11:35**
